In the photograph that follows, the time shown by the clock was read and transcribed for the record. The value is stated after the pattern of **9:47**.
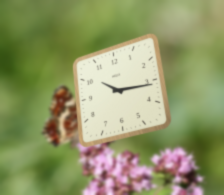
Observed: **10:16**
